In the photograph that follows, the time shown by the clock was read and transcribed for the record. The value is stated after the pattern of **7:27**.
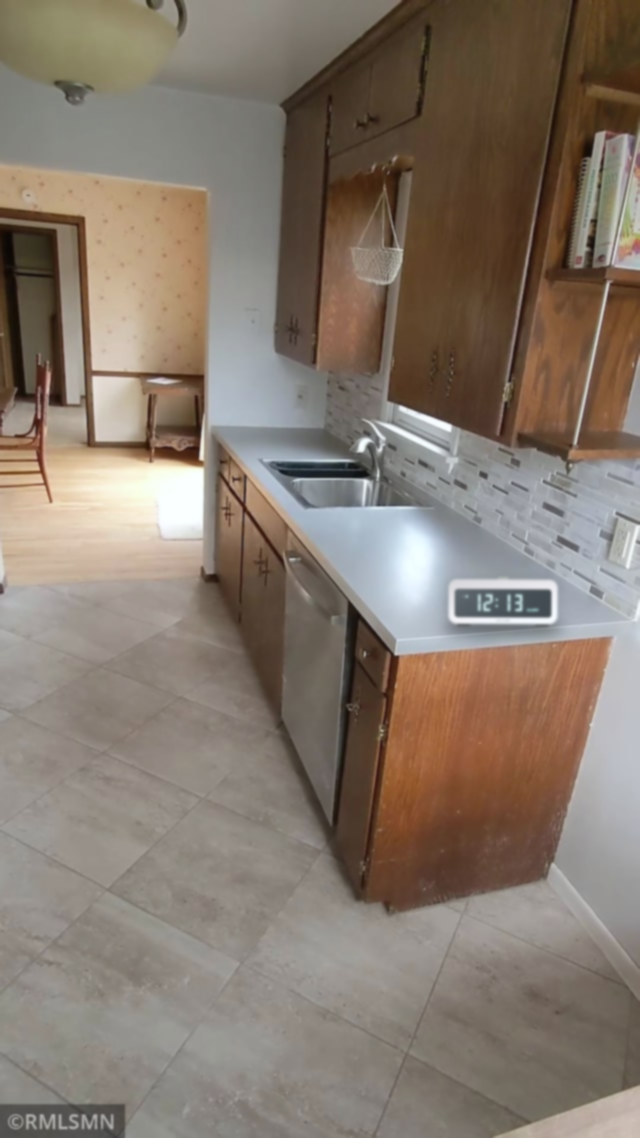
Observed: **12:13**
